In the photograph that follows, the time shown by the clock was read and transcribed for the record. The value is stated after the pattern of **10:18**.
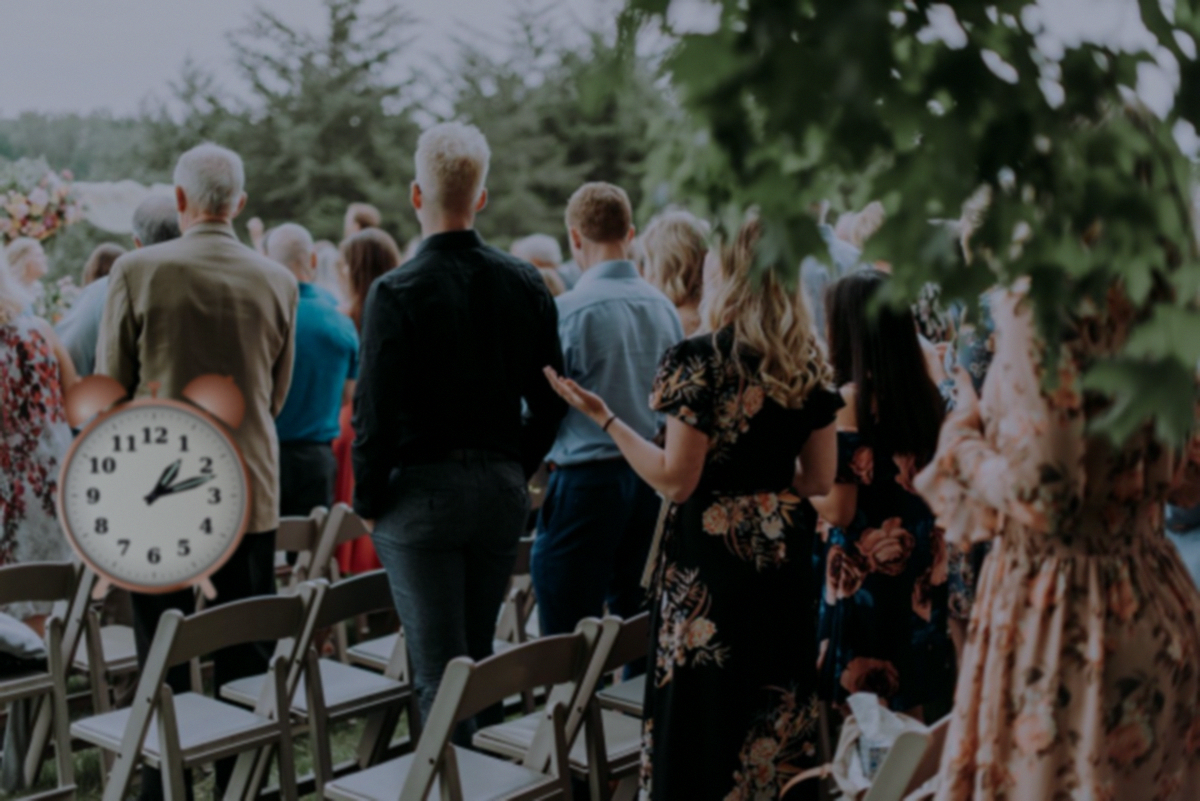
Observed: **1:12**
